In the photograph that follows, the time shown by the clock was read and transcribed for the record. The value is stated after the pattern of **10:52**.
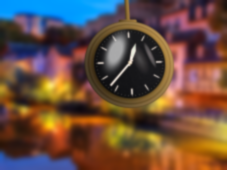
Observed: **12:37**
